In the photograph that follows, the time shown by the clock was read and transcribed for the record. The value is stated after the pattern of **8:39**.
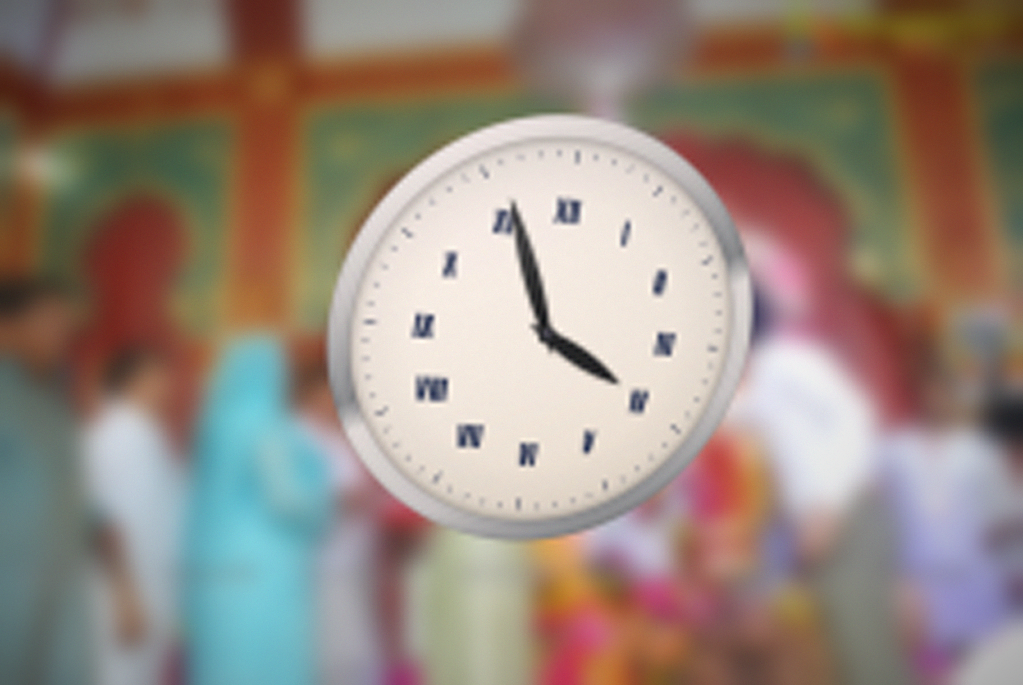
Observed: **3:56**
